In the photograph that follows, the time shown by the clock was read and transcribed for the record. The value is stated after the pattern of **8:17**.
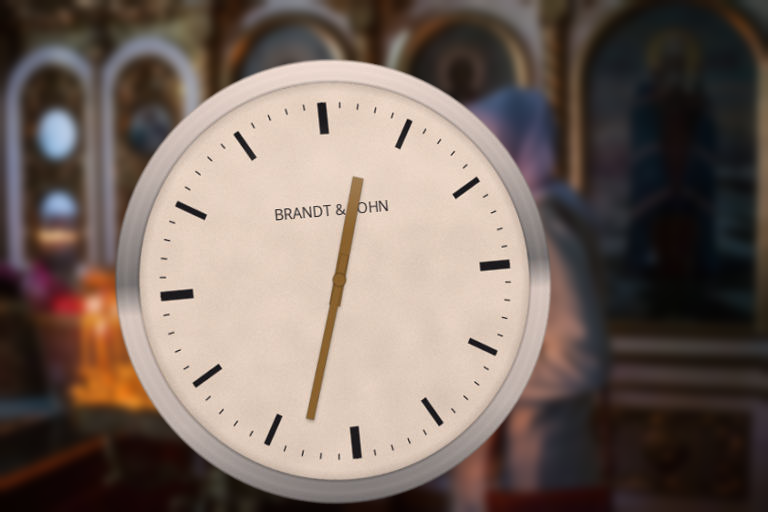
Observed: **12:33**
